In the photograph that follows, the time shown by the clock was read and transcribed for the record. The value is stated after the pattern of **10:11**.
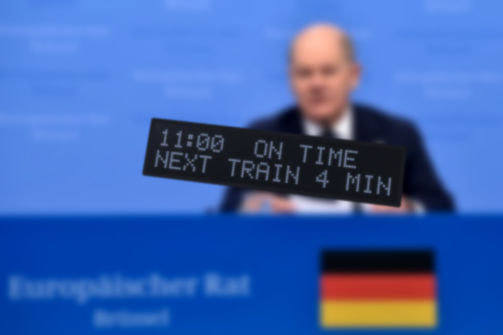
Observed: **11:00**
